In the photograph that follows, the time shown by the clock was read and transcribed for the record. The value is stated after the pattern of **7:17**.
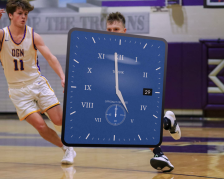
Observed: **4:59**
